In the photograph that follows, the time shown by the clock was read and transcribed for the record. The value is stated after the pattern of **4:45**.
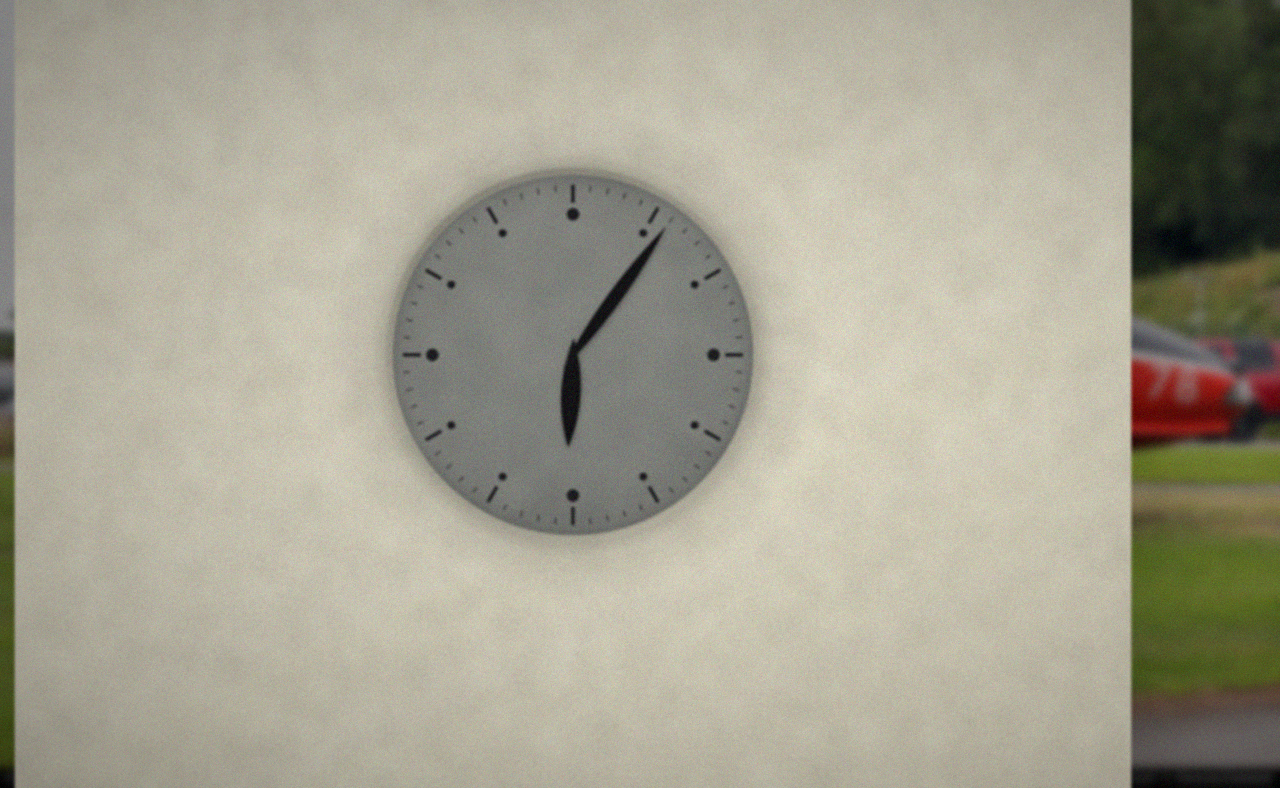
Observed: **6:06**
